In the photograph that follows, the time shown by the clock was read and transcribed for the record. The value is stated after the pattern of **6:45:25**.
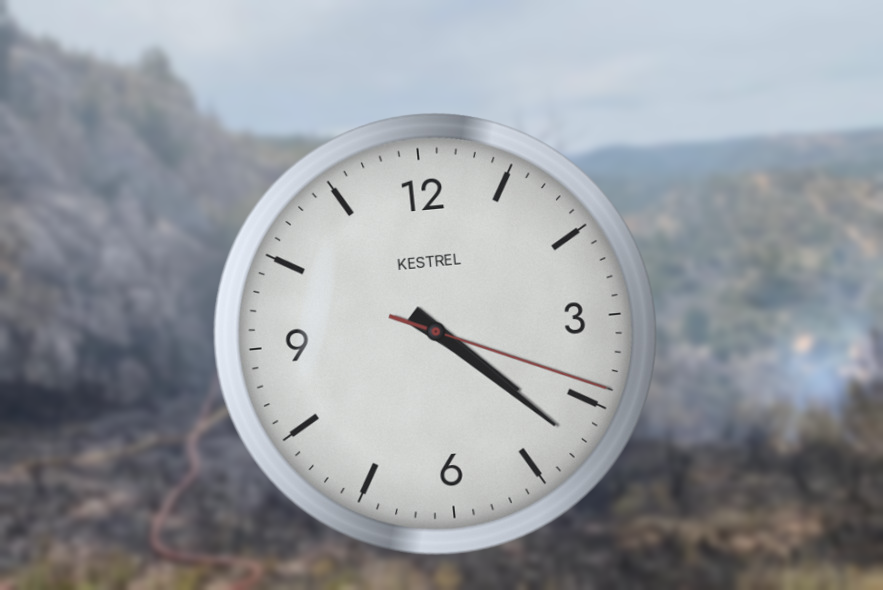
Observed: **4:22:19**
